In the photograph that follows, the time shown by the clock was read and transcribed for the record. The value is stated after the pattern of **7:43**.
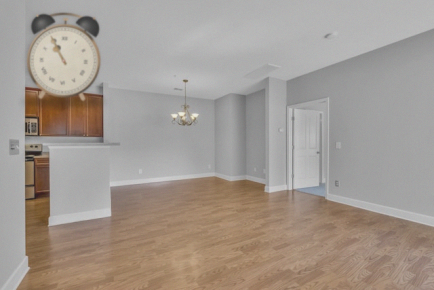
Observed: **10:55**
